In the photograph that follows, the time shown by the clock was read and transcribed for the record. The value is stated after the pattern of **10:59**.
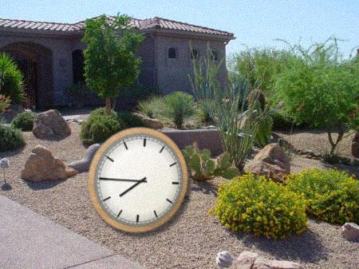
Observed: **7:45**
